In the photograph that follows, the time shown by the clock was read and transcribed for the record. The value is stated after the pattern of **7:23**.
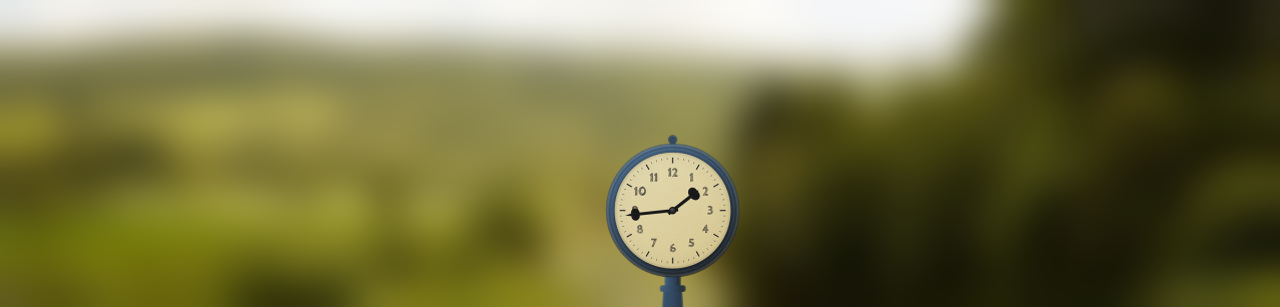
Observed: **1:44**
